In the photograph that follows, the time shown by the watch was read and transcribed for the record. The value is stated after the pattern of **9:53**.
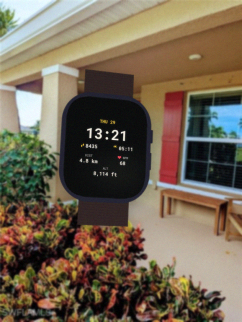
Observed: **13:21**
